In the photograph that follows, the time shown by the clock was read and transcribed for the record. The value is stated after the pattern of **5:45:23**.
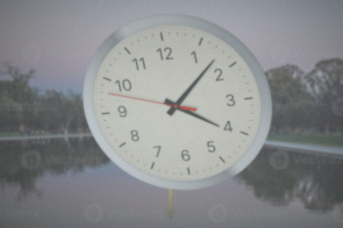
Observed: **4:07:48**
